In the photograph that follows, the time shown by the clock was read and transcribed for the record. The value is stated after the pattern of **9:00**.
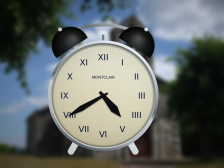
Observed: **4:40**
